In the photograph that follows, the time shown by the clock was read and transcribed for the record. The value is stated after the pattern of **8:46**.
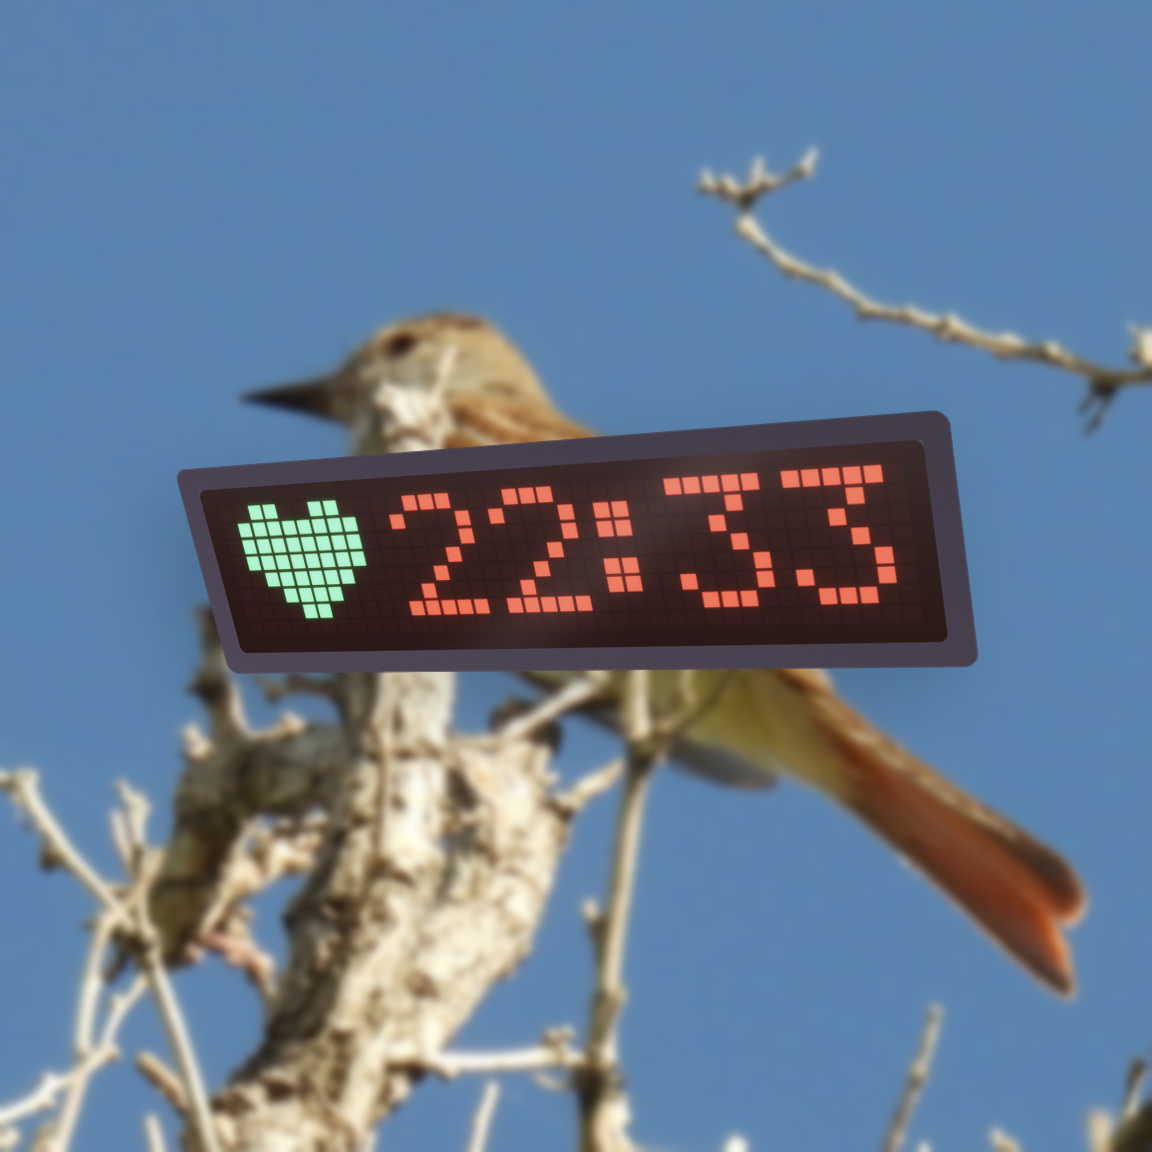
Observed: **22:33**
